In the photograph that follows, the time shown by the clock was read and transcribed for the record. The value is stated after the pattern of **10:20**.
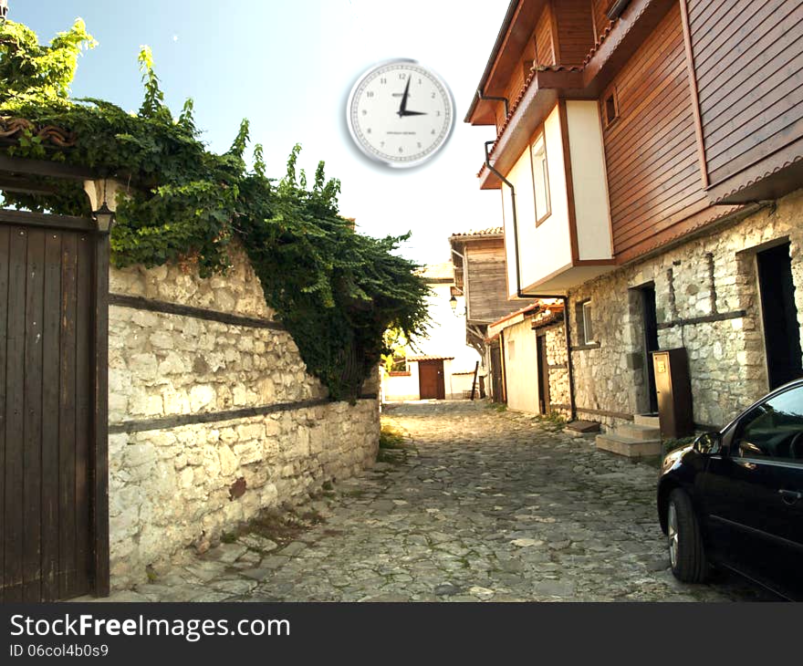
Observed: **3:02**
